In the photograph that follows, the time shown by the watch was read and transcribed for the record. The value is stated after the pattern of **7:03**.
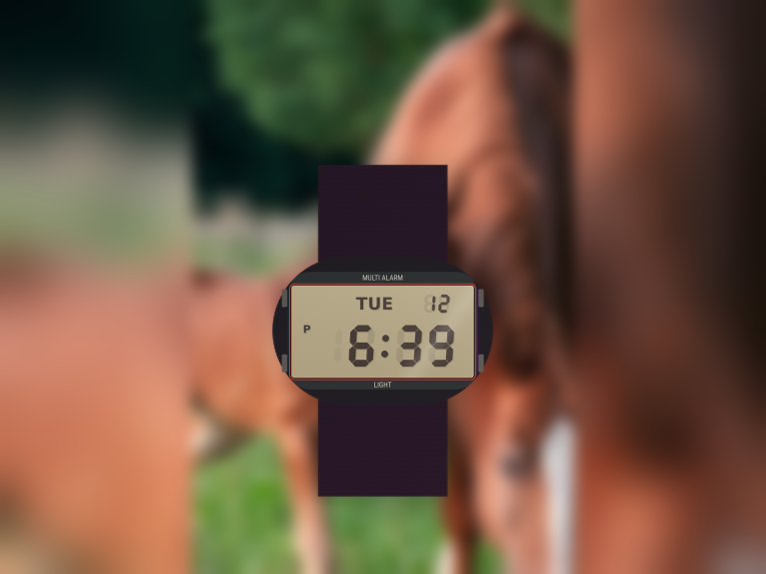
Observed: **6:39**
